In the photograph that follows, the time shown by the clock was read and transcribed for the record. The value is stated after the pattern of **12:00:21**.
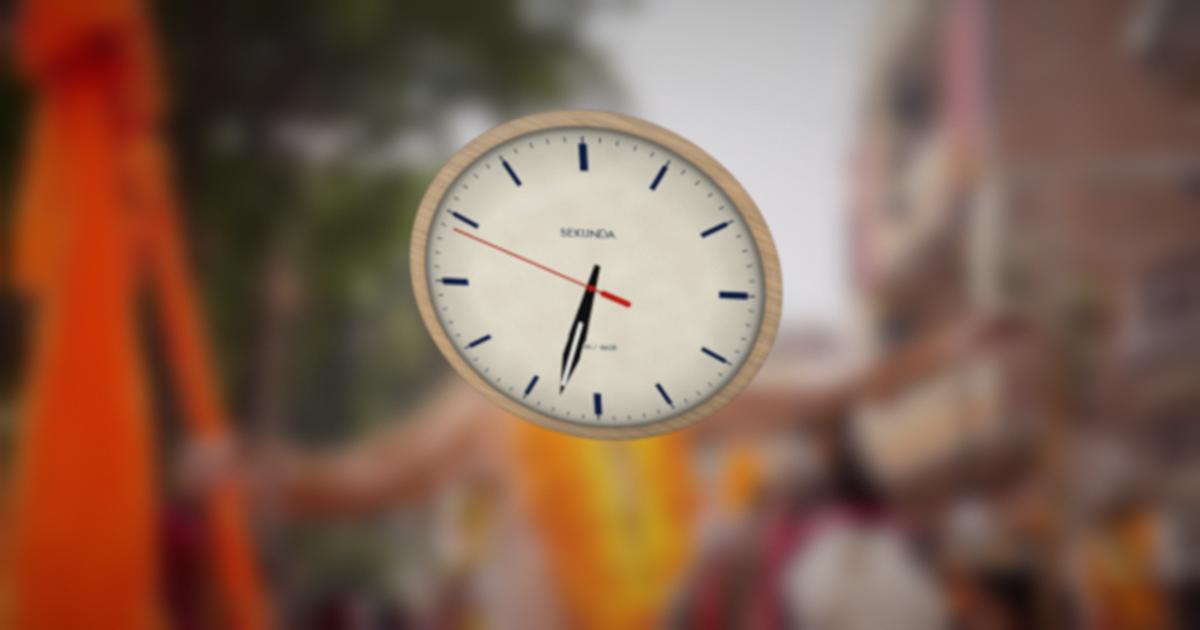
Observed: **6:32:49**
